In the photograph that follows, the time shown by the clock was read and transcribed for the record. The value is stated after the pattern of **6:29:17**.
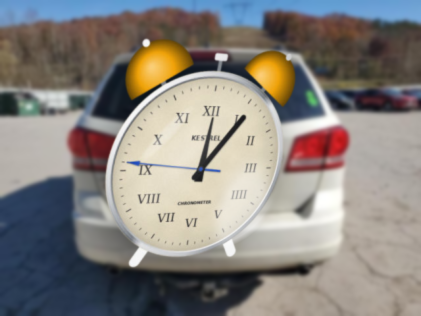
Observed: **12:05:46**
